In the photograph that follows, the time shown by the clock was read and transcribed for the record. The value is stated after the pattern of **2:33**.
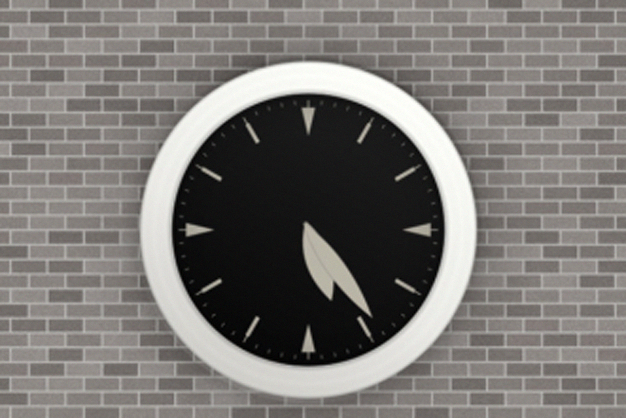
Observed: **5:24**
